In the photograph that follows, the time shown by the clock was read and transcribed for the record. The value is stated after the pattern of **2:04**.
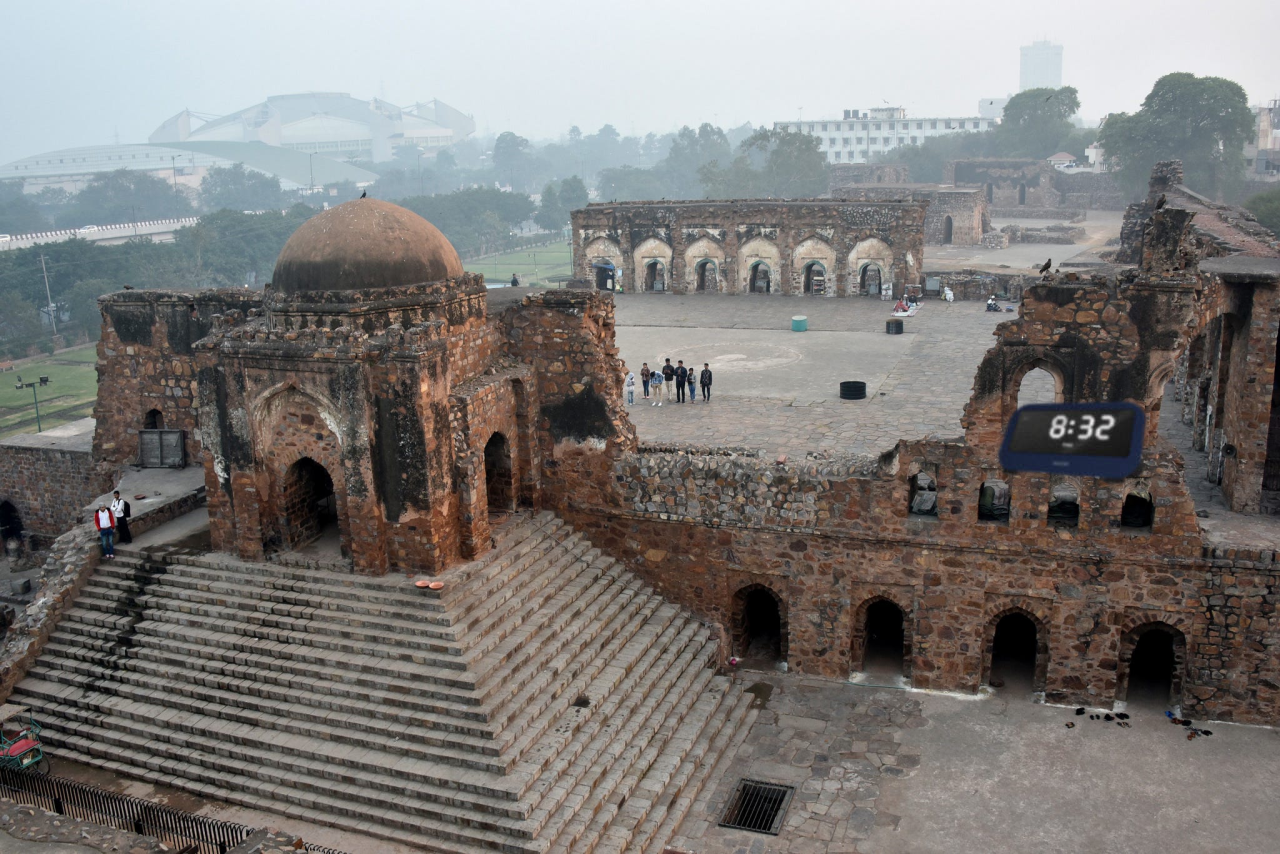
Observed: **8:32**
